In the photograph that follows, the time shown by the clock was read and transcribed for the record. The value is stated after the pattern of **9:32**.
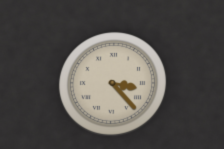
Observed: **3:23**
